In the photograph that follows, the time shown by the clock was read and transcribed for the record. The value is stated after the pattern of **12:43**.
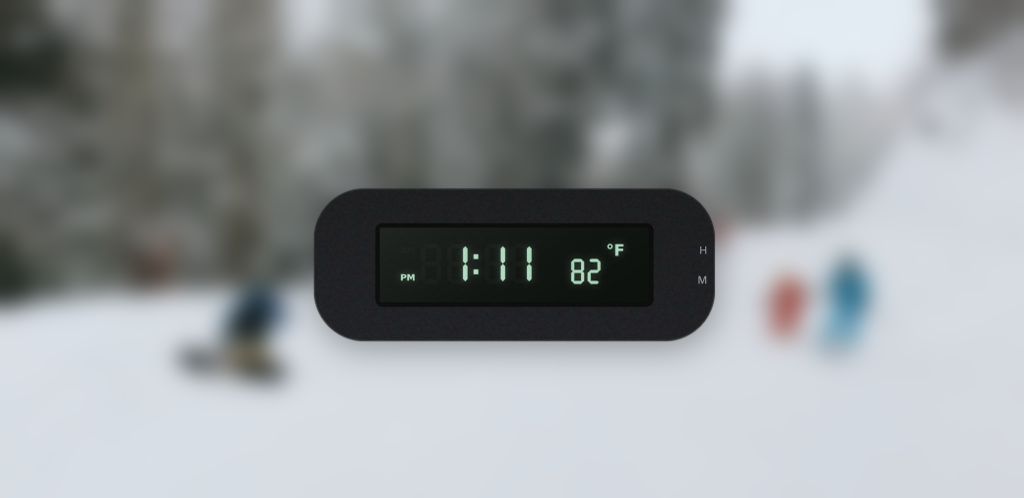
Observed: **1:11**
